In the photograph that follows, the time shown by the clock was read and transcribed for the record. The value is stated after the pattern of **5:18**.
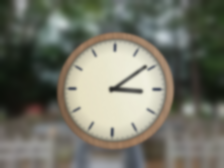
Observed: **3:09**
